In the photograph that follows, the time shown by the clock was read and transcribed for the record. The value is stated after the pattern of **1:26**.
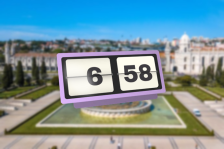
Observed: **6:58**
